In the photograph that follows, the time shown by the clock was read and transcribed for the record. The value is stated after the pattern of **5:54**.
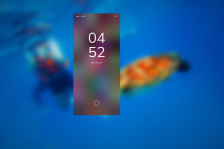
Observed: **4:52**
